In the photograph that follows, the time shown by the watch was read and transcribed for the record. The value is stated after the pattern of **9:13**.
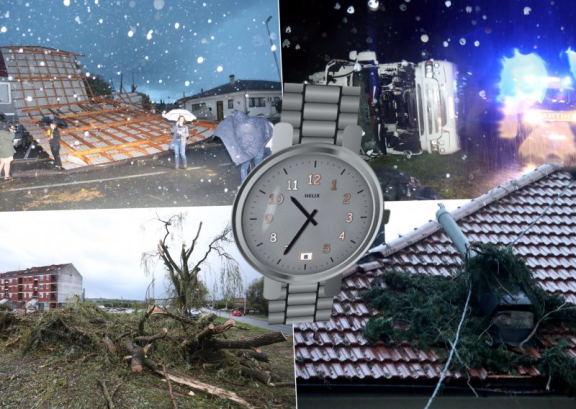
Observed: **10:35**
